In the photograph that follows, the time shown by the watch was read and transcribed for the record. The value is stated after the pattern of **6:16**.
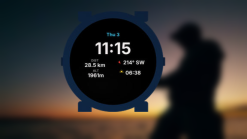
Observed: **11:15**
